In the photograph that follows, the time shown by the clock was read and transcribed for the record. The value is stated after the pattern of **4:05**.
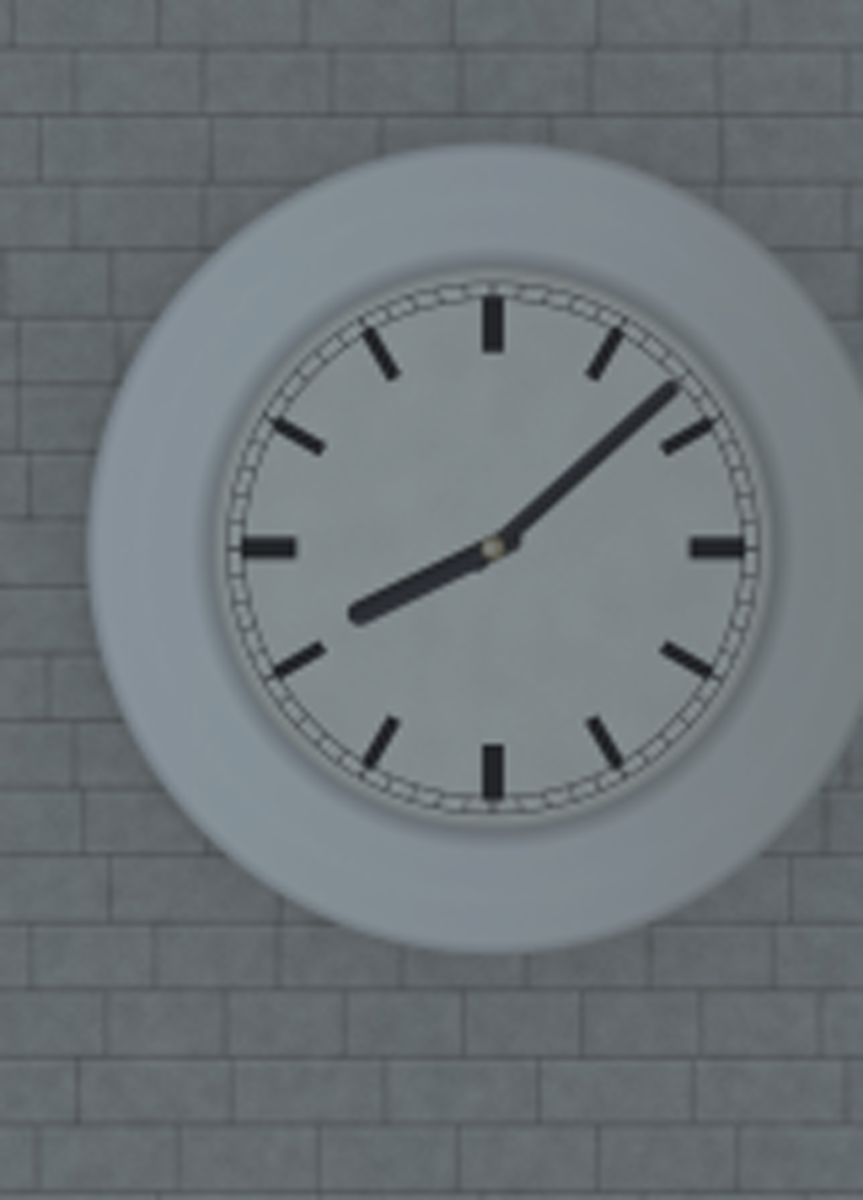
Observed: **8:08**
